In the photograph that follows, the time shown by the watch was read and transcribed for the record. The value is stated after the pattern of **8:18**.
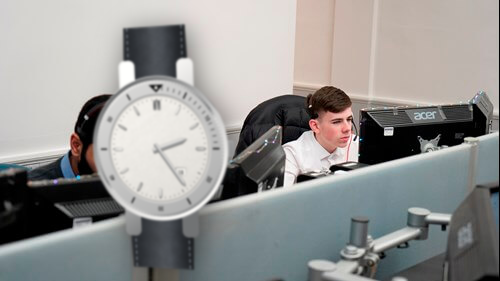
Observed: **2:24**
